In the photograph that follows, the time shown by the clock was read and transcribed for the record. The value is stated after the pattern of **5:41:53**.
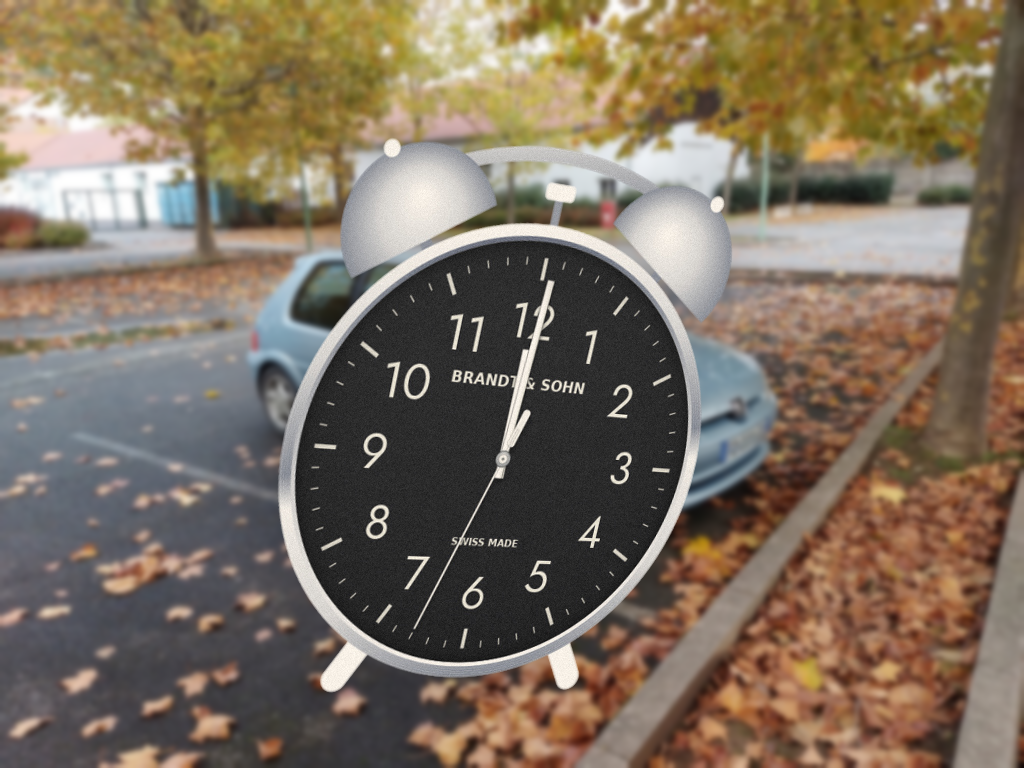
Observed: **12:00:33**
